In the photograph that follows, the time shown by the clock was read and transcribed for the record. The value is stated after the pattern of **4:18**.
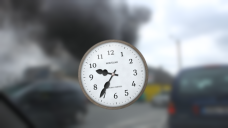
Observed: **9:36**
